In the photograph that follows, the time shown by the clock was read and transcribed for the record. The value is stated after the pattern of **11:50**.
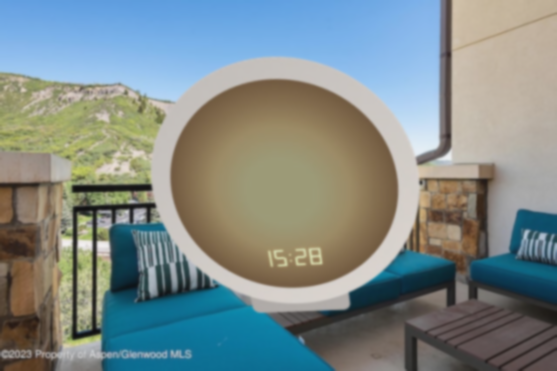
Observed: **15:28**
